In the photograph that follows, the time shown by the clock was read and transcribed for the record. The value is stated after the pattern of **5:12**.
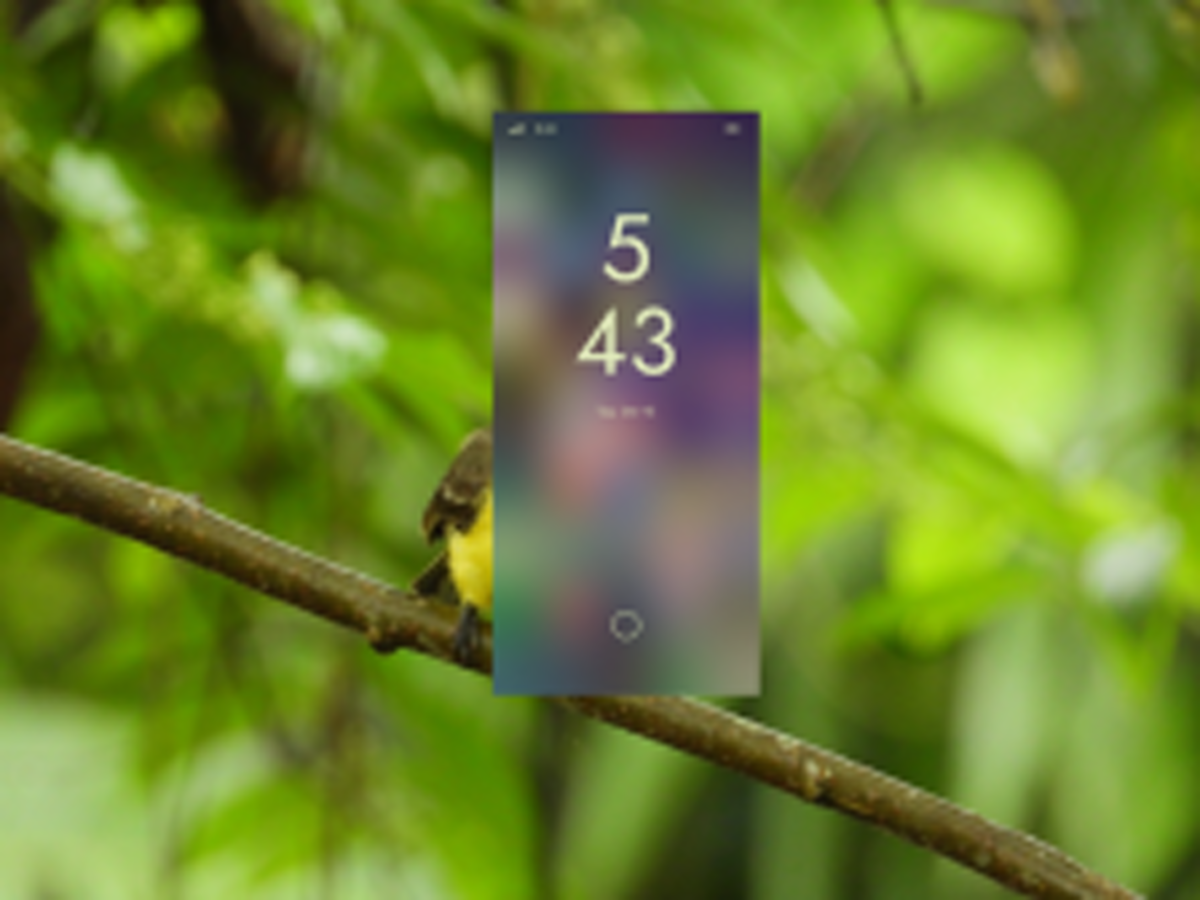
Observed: **5:43**
